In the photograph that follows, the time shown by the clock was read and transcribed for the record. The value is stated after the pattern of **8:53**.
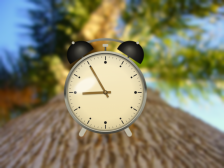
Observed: **8:55**
